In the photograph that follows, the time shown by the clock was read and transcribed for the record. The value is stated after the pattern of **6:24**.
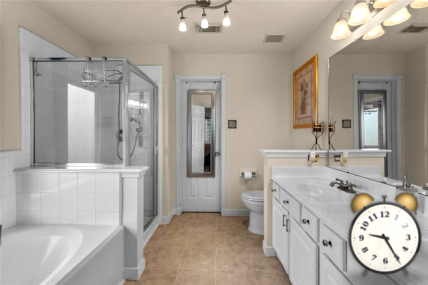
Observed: **9:25**
